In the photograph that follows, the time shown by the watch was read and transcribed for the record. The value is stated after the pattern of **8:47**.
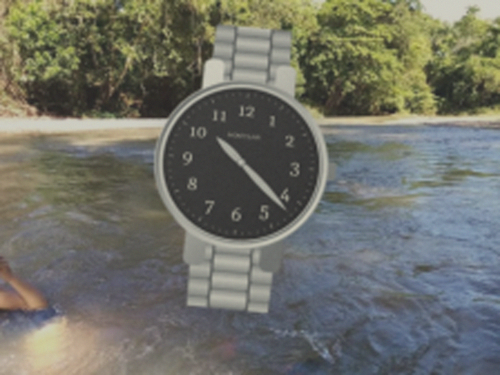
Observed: **10:22**
